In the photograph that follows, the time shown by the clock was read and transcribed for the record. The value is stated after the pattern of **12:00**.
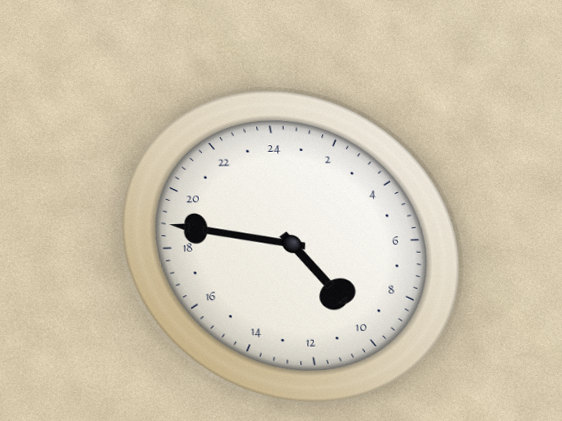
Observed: **9:47**
